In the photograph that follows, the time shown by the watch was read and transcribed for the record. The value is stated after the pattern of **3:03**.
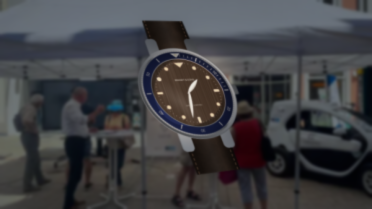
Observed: **1:32**
